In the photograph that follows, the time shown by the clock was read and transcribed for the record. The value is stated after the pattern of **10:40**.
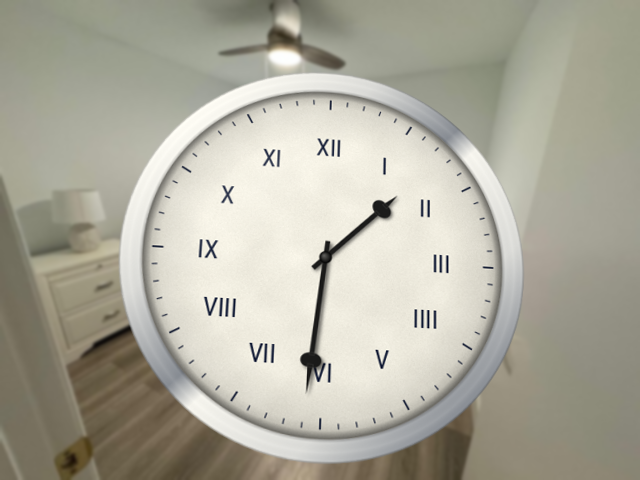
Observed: **1:31**
